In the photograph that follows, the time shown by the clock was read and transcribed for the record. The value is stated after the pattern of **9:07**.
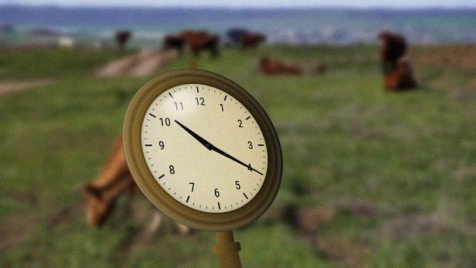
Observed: **10:20**
